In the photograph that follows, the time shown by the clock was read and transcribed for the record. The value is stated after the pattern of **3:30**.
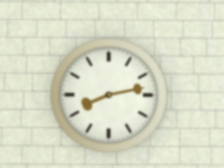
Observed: **8:13**
